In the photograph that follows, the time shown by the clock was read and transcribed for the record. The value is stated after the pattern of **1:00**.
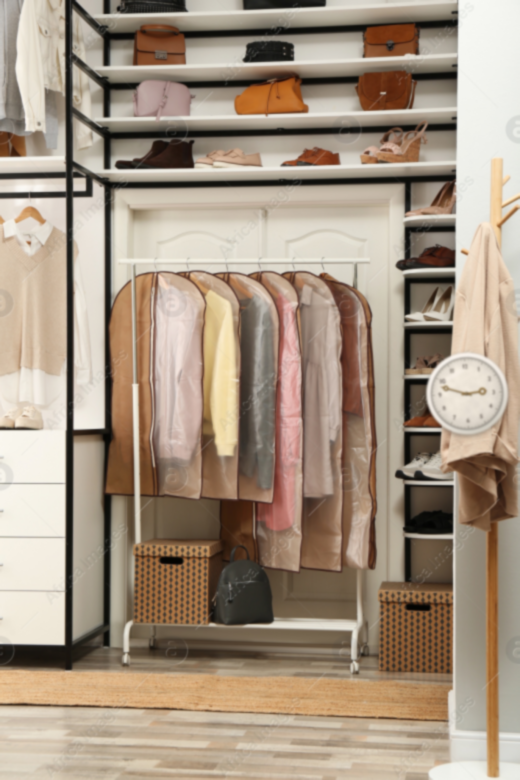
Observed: **2:48**
